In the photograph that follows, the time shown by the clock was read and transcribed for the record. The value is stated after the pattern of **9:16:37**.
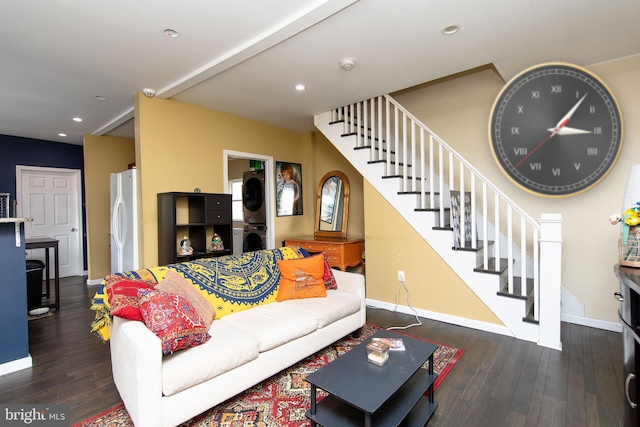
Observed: **3:06:38**
